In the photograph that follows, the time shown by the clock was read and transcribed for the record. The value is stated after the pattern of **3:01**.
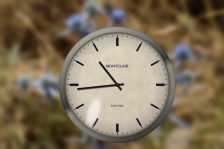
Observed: **10:44**
